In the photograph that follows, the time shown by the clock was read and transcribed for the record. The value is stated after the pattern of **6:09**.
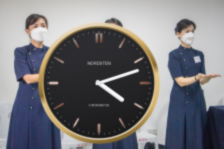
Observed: **4:12**
